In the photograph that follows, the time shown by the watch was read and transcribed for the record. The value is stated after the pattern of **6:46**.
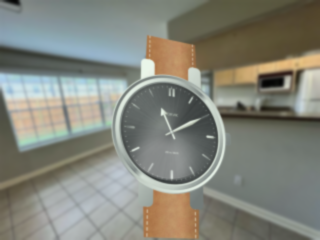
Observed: **11:10**
